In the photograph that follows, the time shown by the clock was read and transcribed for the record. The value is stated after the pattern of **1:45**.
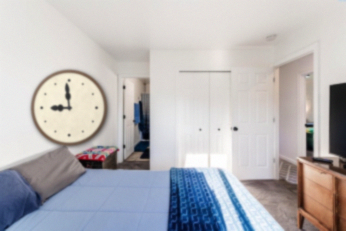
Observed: **8:59**
